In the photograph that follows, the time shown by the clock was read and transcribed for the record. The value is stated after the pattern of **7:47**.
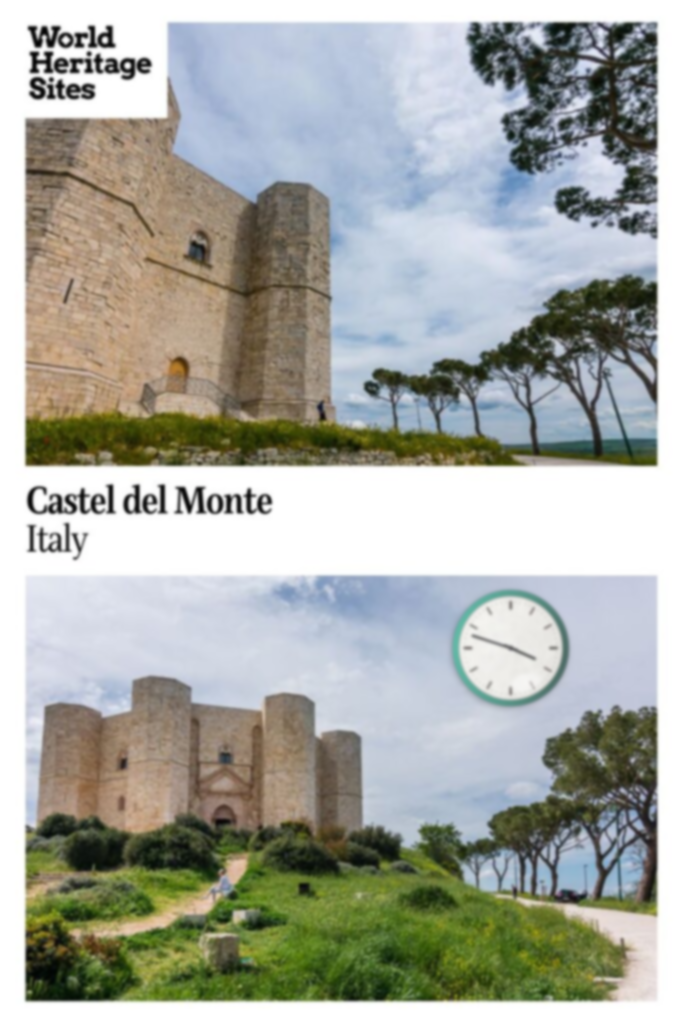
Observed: **3:48**
